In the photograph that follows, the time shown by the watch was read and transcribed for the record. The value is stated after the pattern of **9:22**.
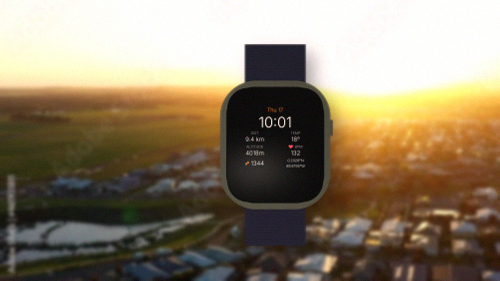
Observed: **10:01**
